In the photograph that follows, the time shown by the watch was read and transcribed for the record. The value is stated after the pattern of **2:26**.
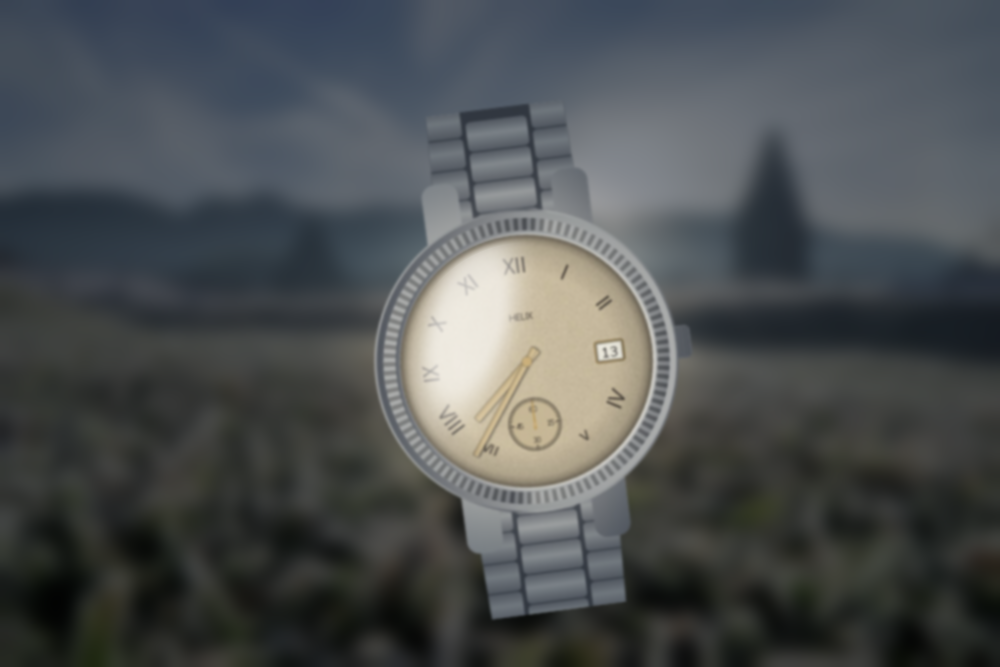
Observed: **7:36**
